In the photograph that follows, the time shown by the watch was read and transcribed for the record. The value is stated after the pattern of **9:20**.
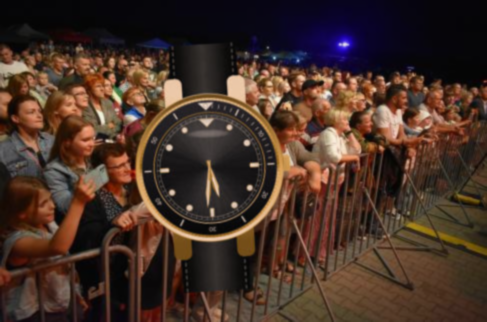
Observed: **5:31**
